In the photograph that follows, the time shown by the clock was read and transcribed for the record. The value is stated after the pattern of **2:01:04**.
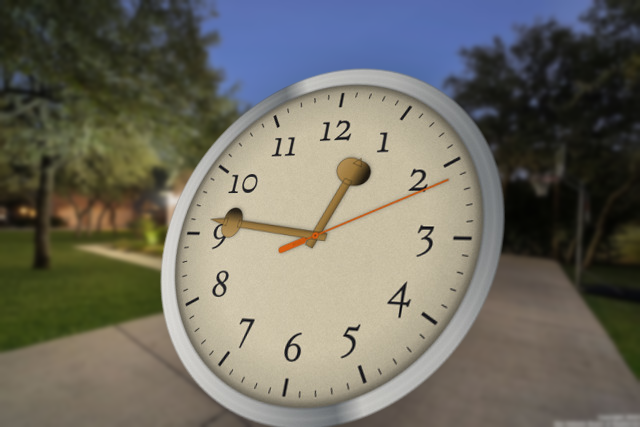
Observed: **12:46:11**
